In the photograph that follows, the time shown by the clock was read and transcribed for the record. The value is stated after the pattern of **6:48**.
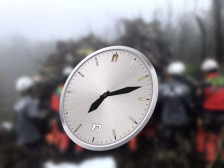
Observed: **7:12**
